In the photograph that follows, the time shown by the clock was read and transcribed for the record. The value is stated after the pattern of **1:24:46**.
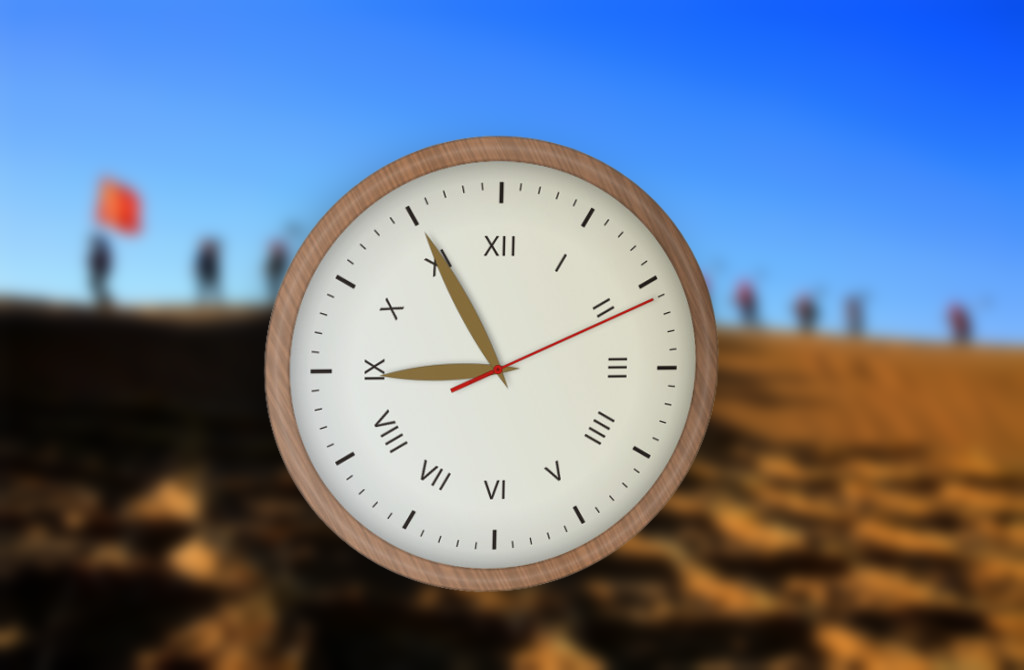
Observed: **8:55:11**
